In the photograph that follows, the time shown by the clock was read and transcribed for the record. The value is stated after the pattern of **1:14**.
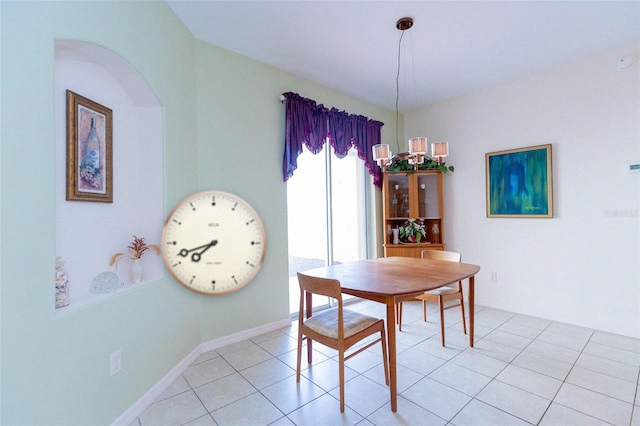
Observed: **7:42**
